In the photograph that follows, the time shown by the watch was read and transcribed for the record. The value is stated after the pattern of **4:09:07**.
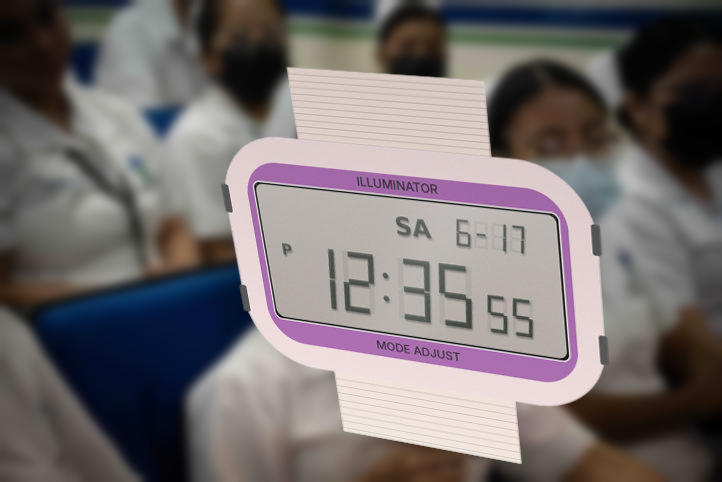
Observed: **12:35:55**
